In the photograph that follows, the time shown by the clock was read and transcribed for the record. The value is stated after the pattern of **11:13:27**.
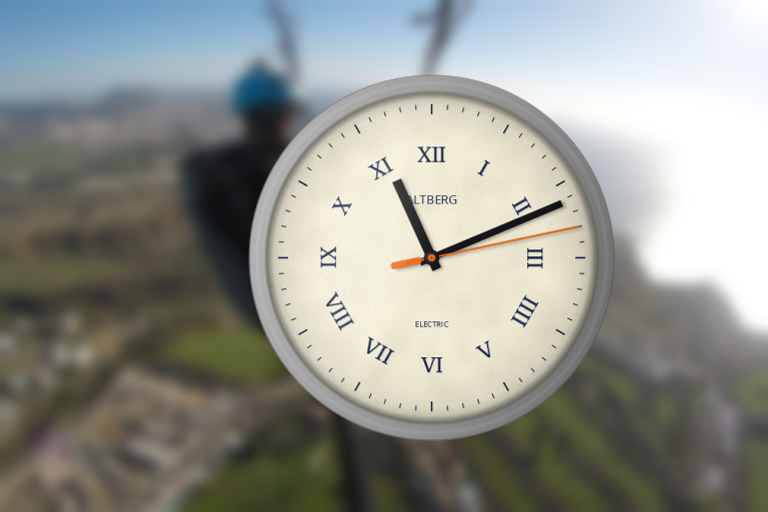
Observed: **11:11:13**
